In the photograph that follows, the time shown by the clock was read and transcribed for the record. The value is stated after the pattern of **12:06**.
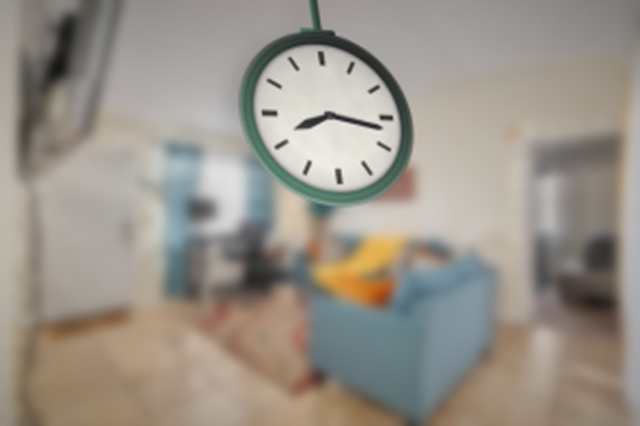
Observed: **8:17**
